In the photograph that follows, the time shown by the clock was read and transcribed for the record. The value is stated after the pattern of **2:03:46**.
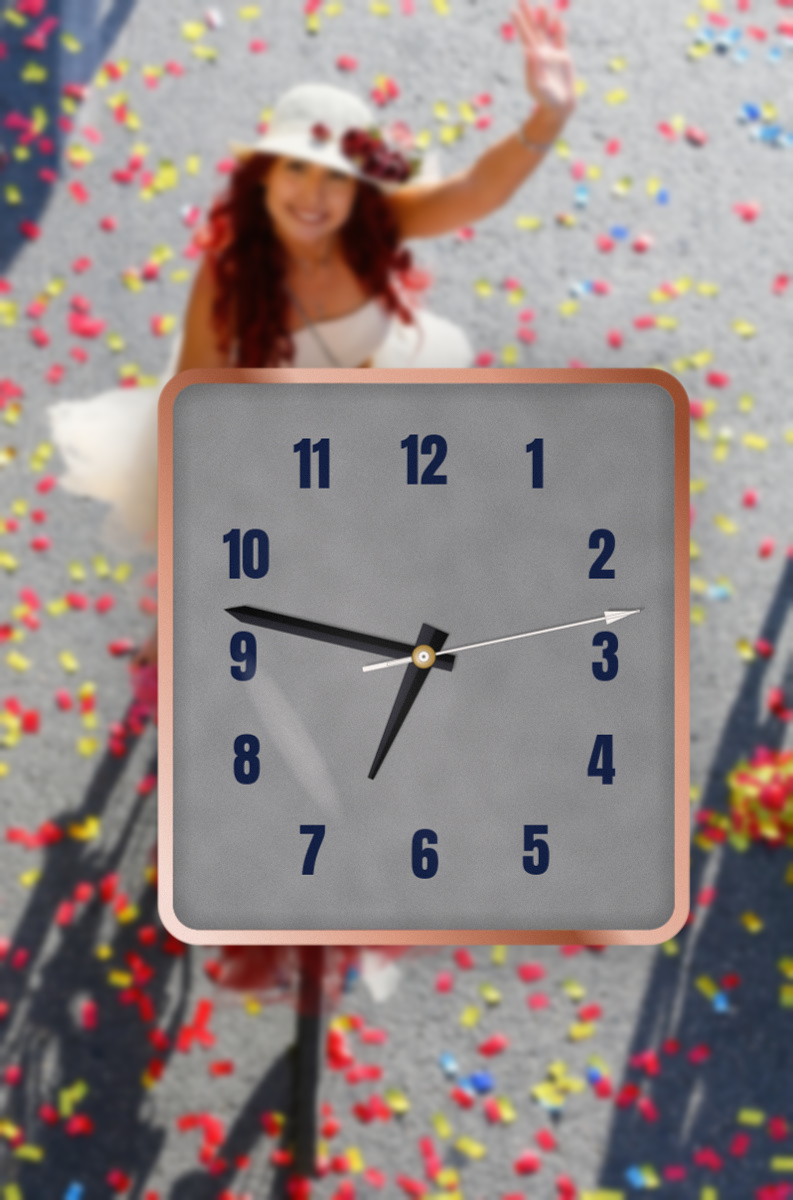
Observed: **6:47:13**
